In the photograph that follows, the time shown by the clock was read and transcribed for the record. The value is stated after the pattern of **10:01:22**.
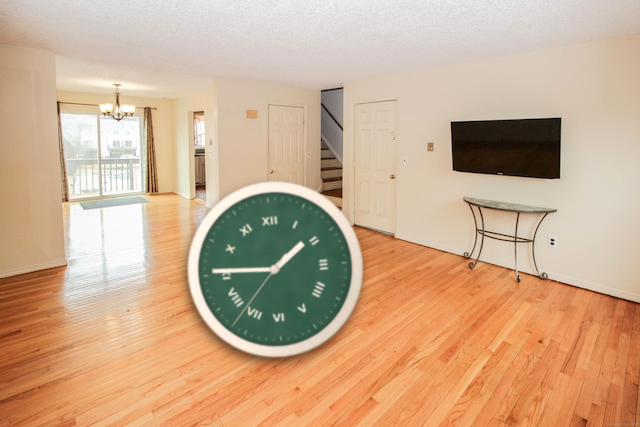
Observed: **1:45:37**
